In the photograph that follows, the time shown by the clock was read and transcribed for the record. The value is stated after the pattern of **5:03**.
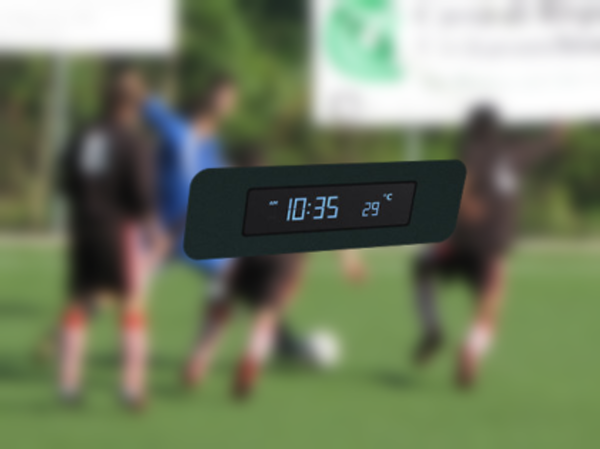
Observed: **10:35**
